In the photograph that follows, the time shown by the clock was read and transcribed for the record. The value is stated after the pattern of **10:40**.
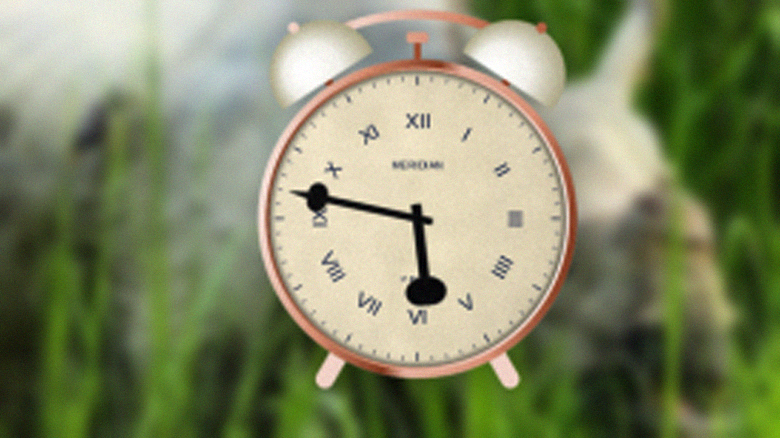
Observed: **5:47**
